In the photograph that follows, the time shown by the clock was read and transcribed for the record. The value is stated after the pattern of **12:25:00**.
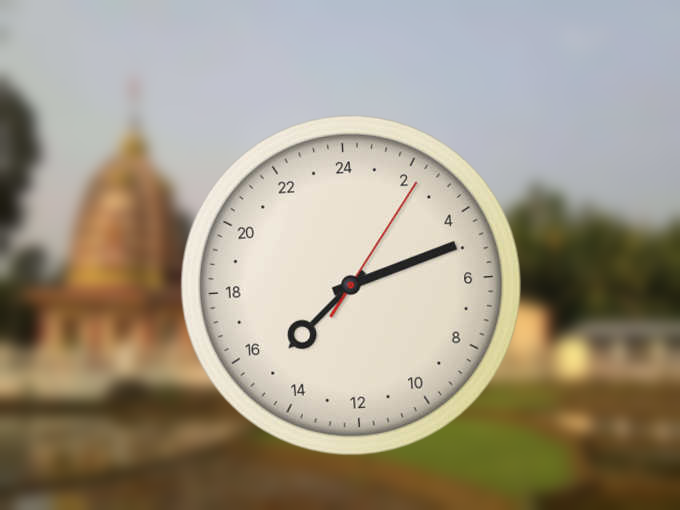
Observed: **15:12:06**
